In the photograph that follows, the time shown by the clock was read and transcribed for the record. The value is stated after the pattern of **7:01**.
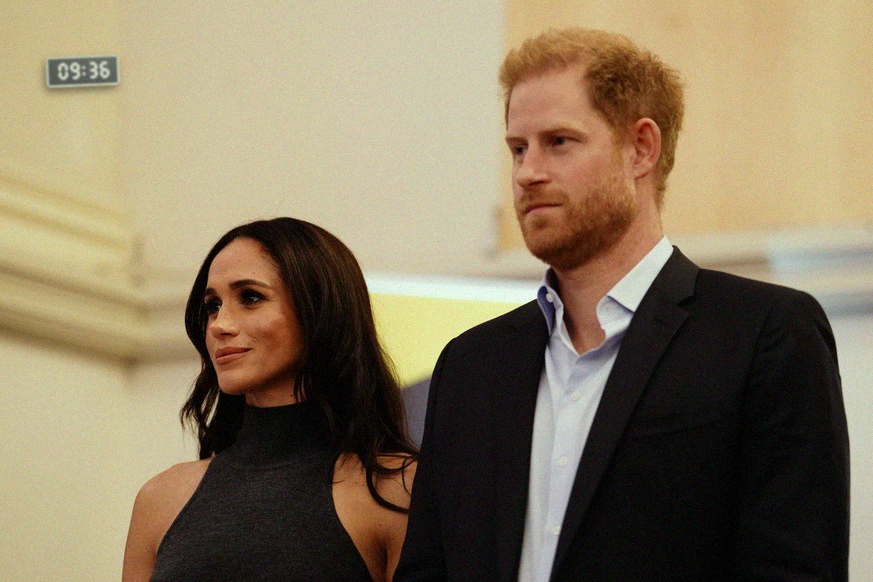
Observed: **9:36**
